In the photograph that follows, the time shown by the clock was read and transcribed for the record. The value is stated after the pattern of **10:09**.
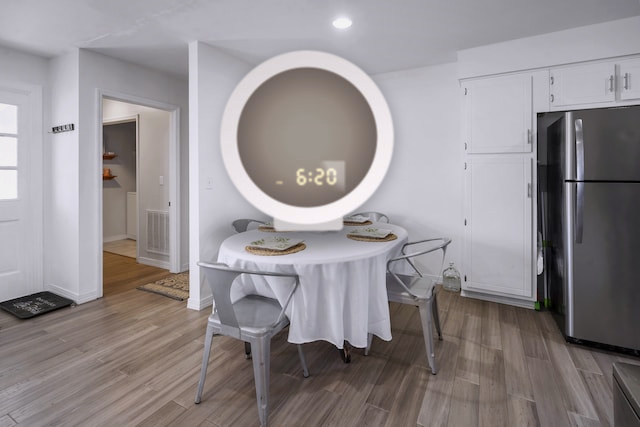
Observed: **6:20**
